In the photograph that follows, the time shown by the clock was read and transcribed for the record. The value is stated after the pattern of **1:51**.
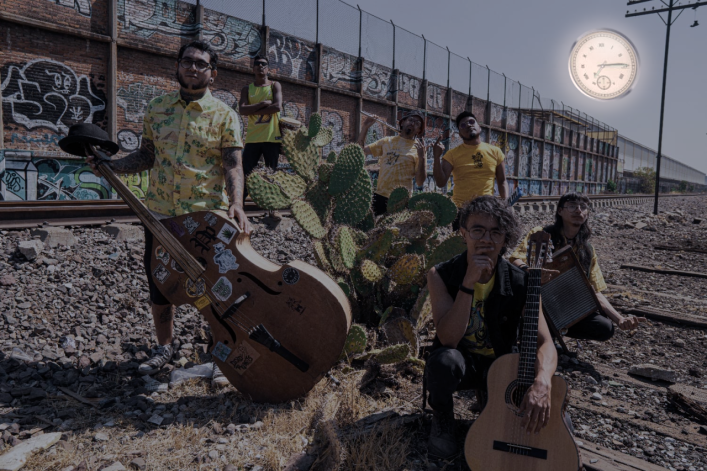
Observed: **7:15**
